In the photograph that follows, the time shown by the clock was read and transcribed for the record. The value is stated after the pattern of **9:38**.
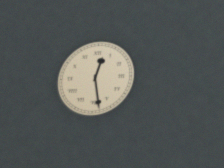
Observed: **12:28**
